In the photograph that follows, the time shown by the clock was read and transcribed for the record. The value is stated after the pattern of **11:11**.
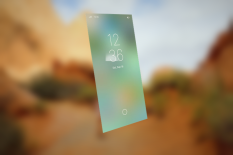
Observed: **12:36**
